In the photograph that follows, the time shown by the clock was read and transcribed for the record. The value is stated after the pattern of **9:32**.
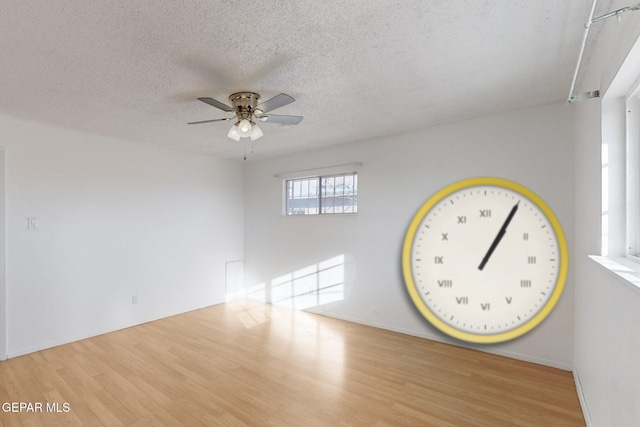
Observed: **1:05**
